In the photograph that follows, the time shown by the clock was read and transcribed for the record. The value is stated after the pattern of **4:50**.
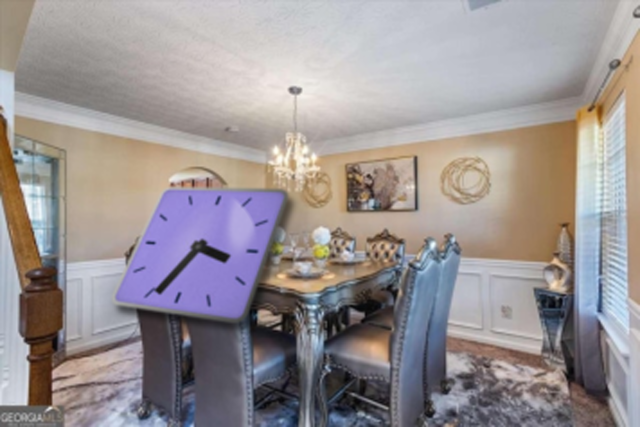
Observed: **3:34**
